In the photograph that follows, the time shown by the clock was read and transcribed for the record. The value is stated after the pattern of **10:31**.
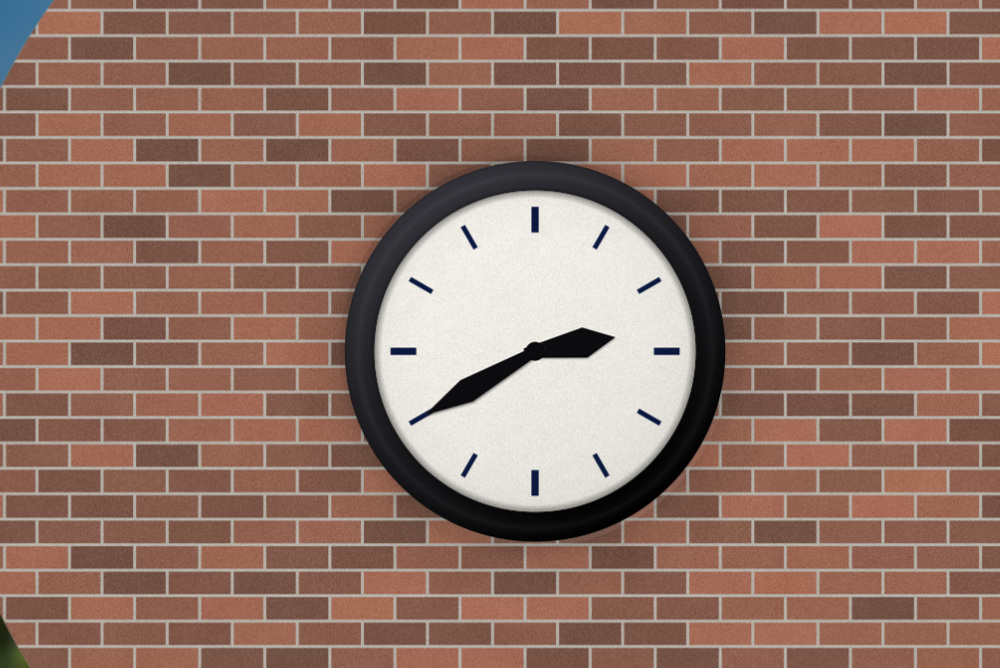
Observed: **2:40**
